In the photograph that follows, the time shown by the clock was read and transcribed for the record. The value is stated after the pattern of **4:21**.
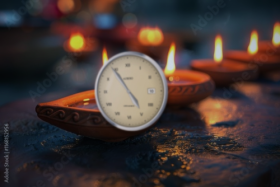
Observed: **4:54**
